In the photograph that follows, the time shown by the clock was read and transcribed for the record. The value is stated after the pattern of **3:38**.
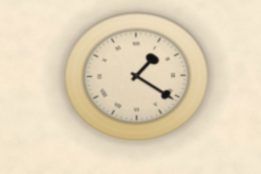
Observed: **1:21**
